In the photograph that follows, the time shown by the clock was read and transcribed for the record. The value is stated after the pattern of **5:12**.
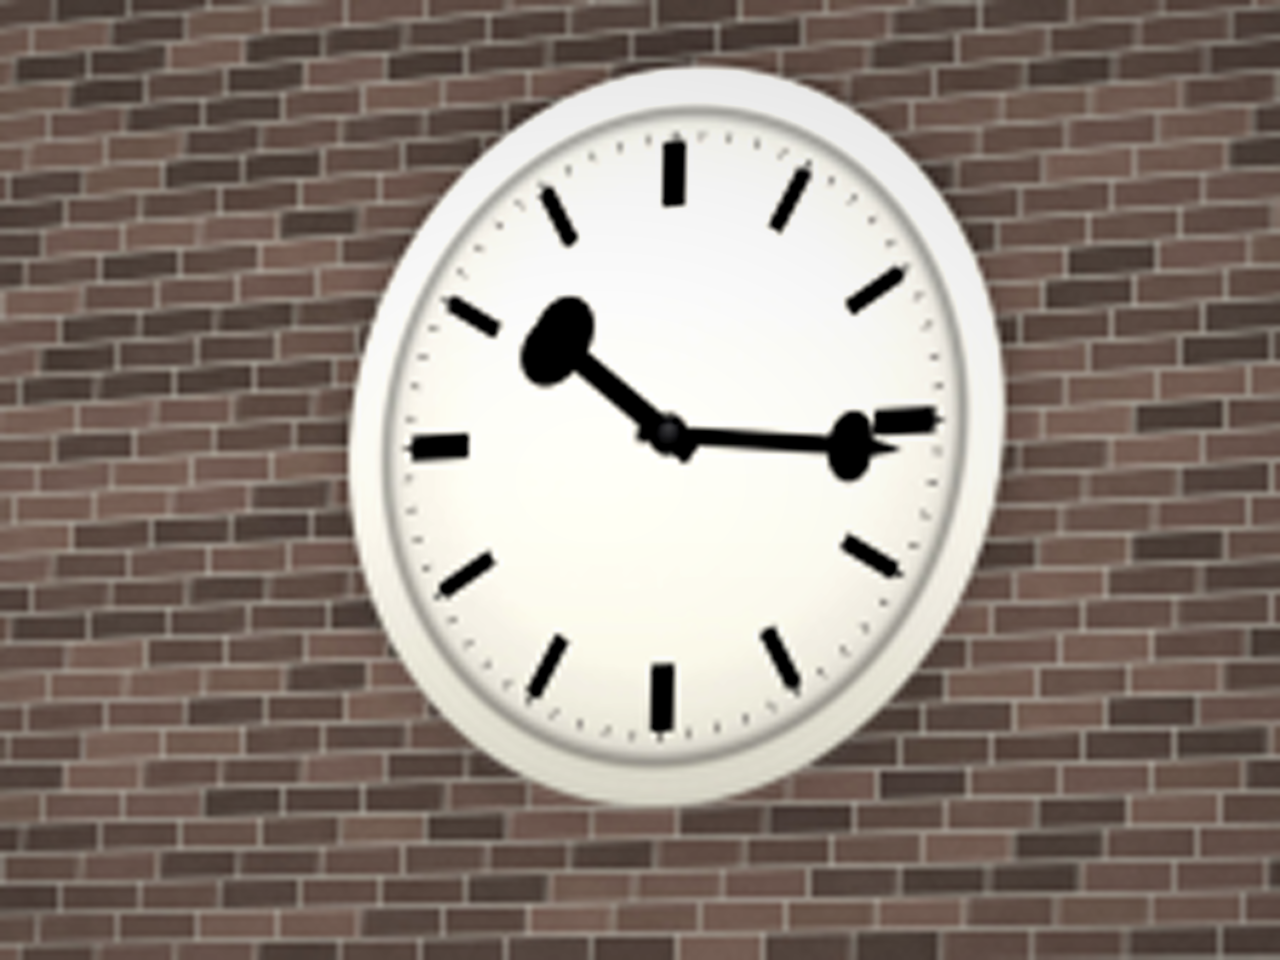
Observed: **10:16**
